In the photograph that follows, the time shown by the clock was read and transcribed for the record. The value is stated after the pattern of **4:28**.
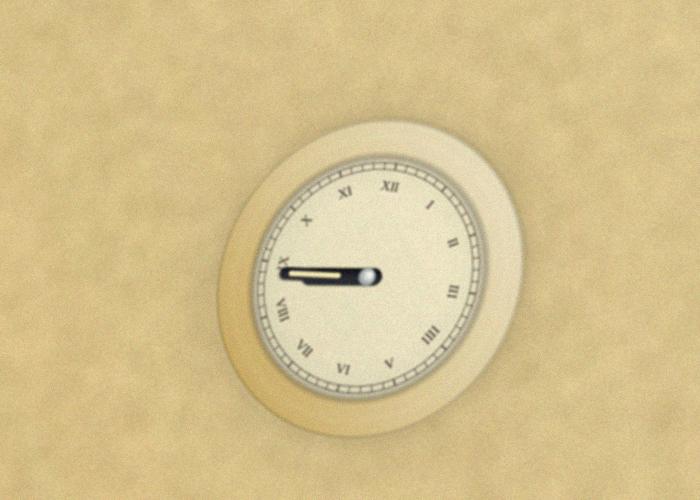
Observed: **8:44**
